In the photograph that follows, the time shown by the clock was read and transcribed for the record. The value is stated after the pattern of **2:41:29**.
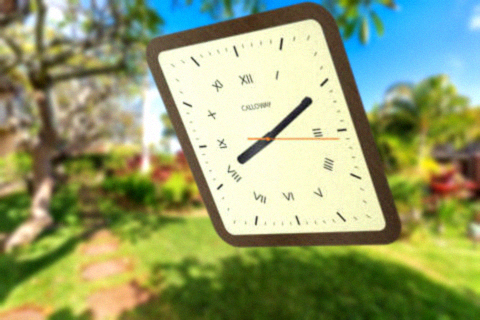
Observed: **8:10:16**
